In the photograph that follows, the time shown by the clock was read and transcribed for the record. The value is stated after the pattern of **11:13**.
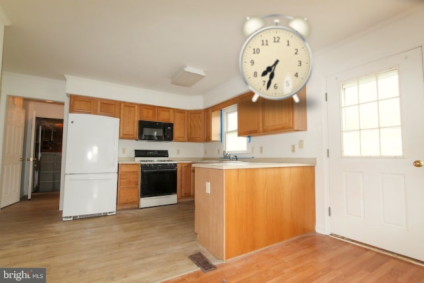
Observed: **7:33**
